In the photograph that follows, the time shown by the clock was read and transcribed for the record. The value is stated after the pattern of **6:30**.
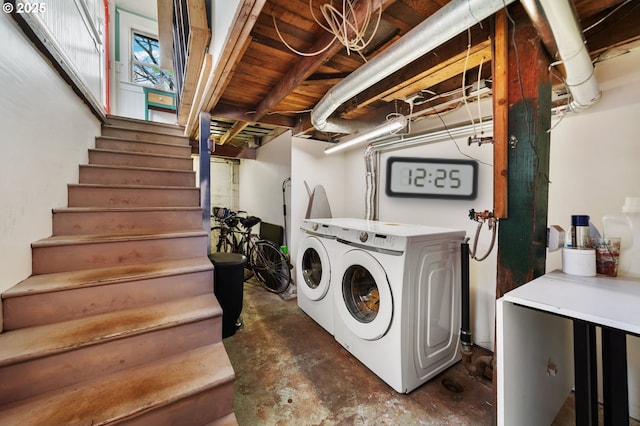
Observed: **12:25**
